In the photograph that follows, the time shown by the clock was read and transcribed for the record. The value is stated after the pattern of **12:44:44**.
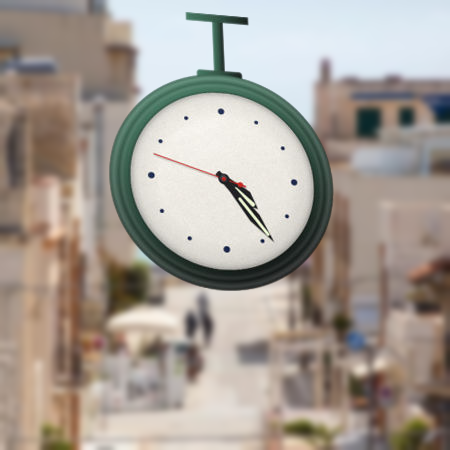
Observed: **4:23:48**
